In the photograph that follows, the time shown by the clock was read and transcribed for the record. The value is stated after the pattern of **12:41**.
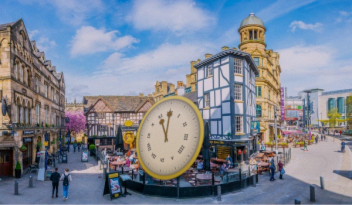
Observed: **11:00**
